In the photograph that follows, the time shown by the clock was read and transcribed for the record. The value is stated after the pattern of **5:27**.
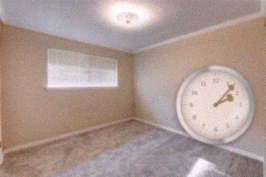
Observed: **2:07**
